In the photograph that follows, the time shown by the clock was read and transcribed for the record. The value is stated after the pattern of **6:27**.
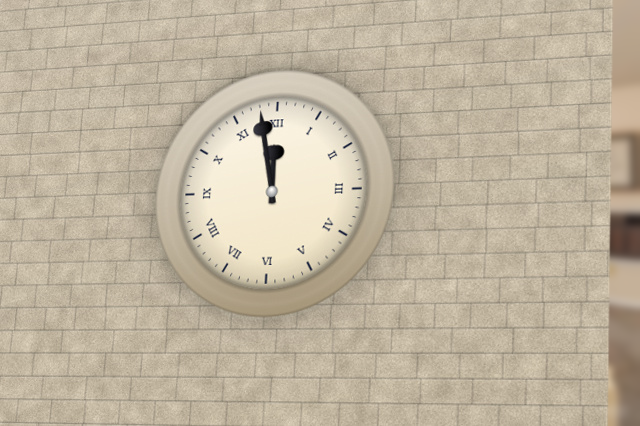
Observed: **11:58**
